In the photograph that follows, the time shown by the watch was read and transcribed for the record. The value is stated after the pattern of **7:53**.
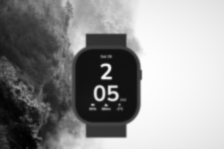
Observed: **2:05**
